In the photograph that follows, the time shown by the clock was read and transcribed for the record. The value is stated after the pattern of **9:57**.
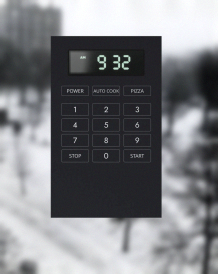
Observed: **9:32**
